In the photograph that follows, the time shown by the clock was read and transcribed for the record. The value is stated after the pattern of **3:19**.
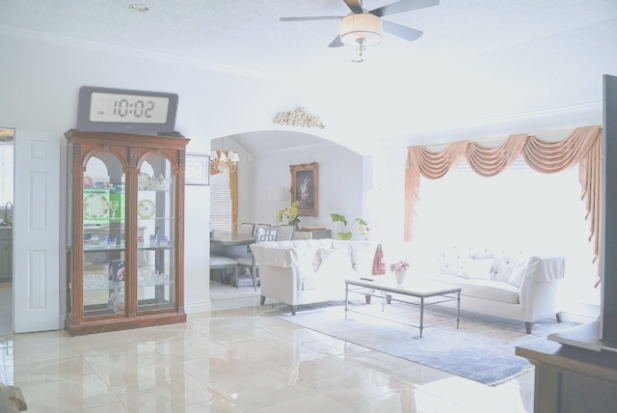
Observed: **10:02**
